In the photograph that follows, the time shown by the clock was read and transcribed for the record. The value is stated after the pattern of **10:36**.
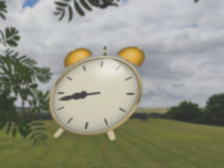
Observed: **8:43**
